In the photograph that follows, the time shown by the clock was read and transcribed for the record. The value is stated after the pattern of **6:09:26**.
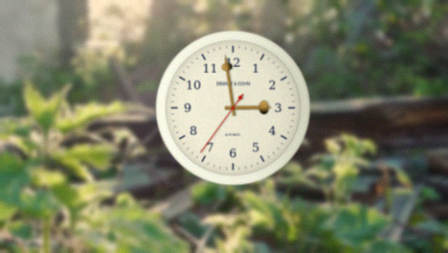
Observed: **2:58:36**
